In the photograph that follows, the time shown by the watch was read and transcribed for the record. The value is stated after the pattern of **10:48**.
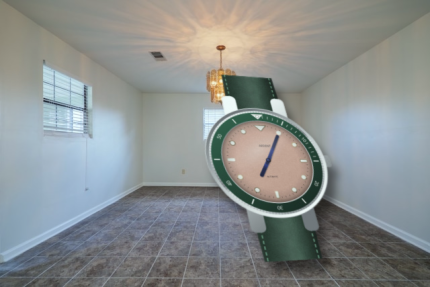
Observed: **7:05**
